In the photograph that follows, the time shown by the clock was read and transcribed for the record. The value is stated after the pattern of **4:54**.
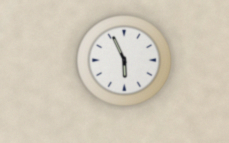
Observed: **5:56**
